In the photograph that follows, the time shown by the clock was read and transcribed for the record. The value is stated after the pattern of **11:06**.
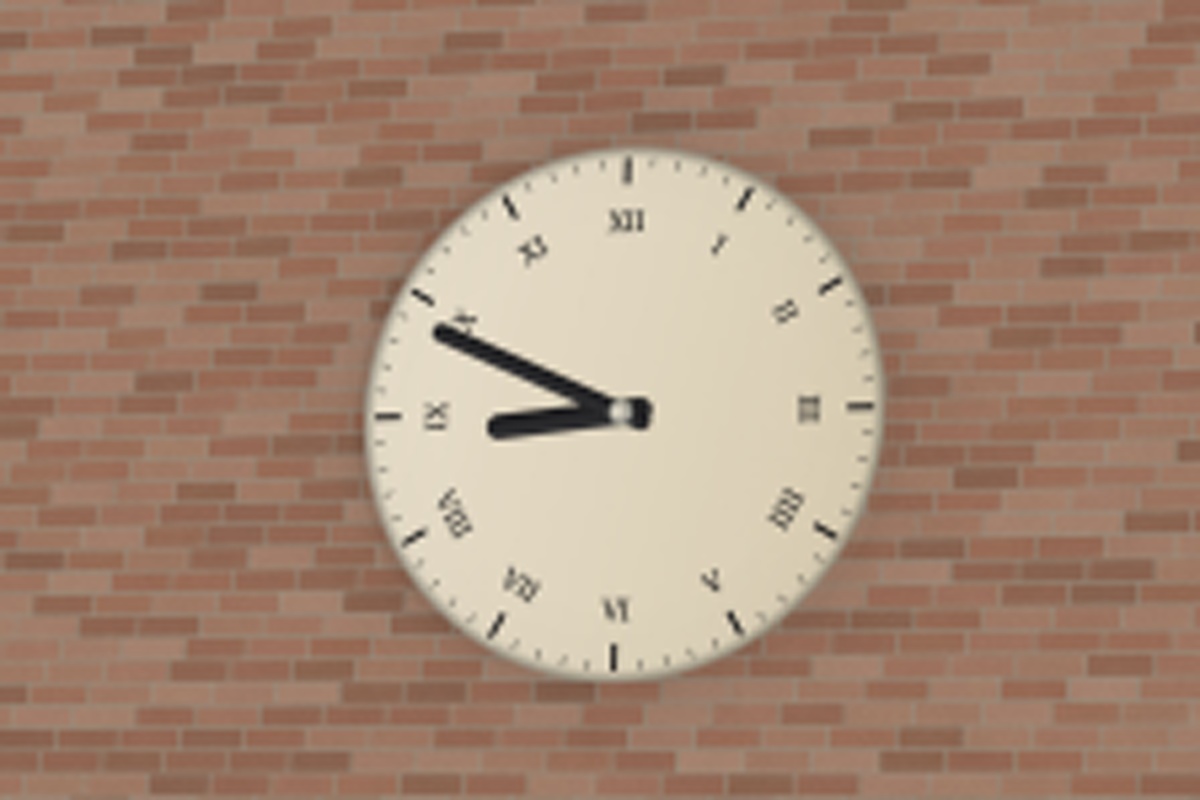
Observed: **8:49**
